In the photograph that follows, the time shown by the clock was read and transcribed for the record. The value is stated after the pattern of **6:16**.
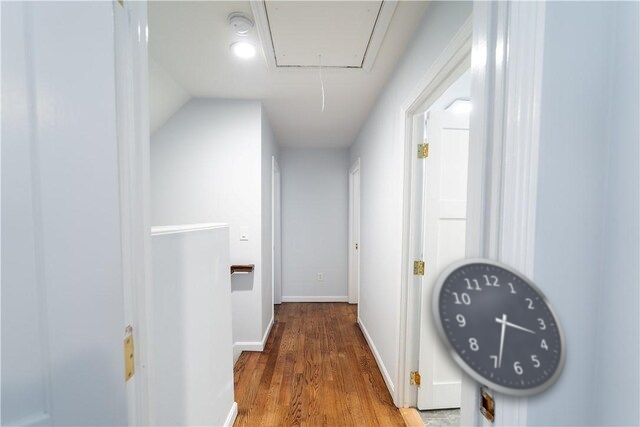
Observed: **3:34**
